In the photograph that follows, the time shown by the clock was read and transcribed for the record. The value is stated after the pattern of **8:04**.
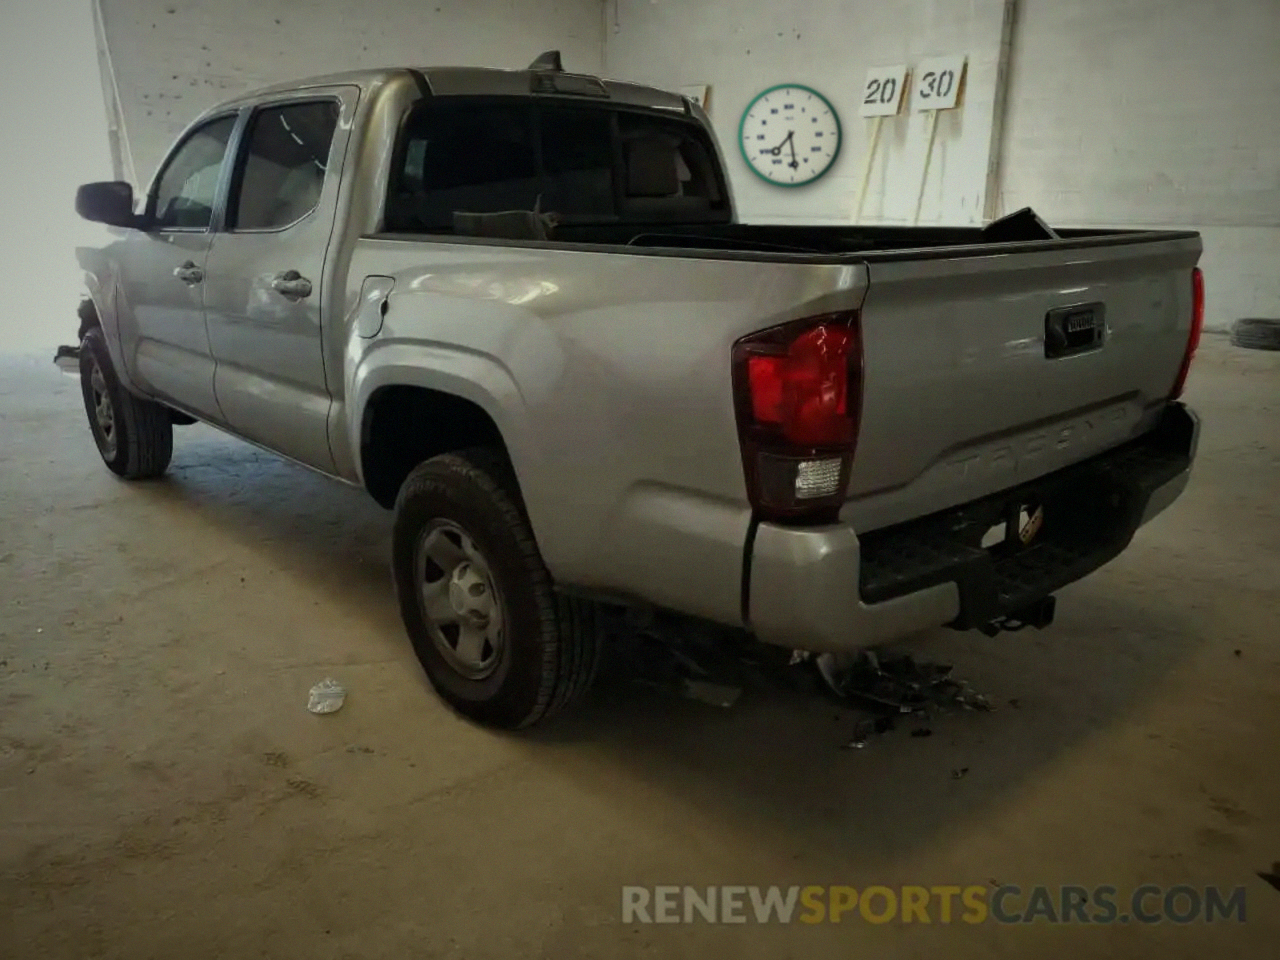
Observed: **7:29**
